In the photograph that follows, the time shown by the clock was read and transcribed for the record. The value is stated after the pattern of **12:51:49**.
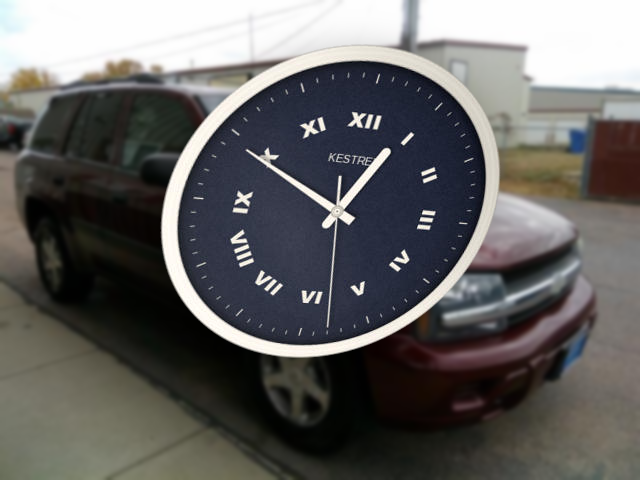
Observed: **12:49:28**
